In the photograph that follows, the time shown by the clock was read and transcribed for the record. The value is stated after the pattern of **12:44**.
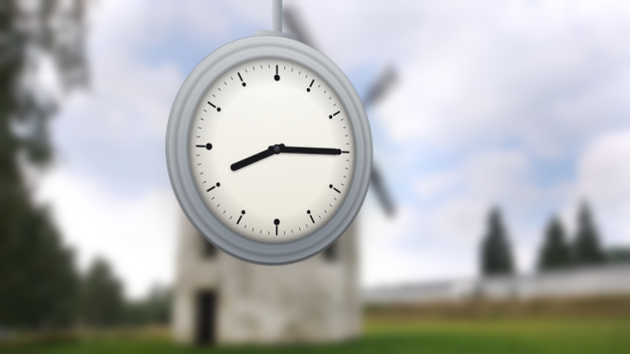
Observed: **8:15**
